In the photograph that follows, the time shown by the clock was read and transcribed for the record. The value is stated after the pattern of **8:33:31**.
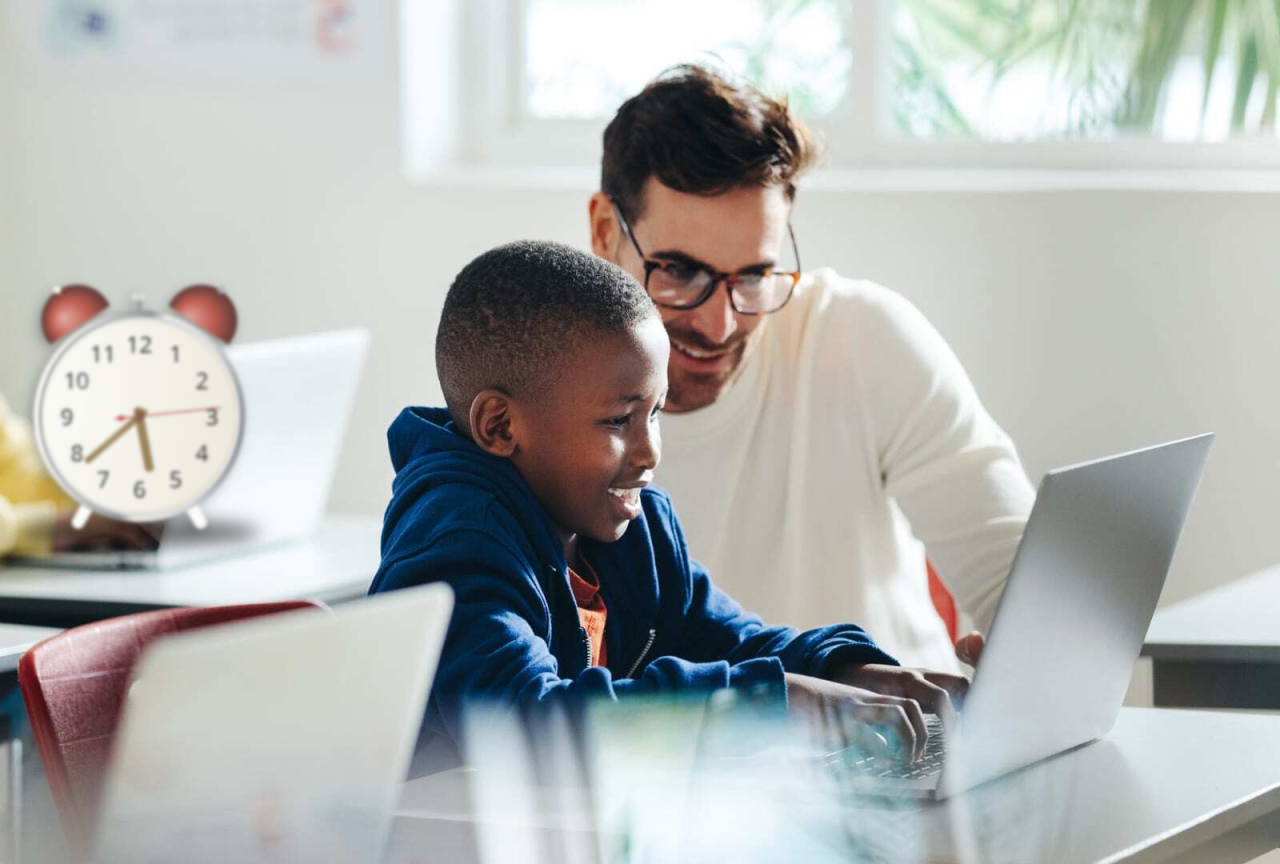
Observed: **5:38:14**
